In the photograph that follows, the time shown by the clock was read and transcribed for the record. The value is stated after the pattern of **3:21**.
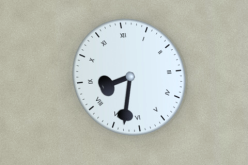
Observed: **8:33**
